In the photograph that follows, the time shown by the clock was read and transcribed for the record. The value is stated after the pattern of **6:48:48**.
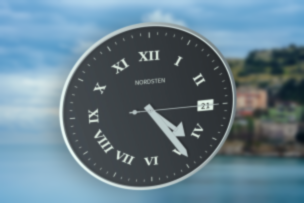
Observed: **4:24:15**
